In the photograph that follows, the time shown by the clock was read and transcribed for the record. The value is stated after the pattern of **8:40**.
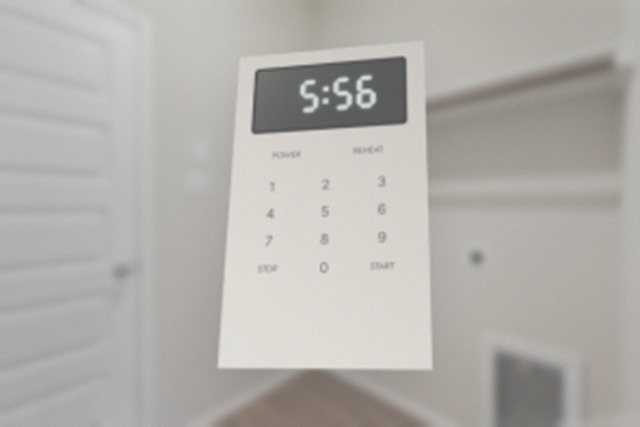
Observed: **5:56**
